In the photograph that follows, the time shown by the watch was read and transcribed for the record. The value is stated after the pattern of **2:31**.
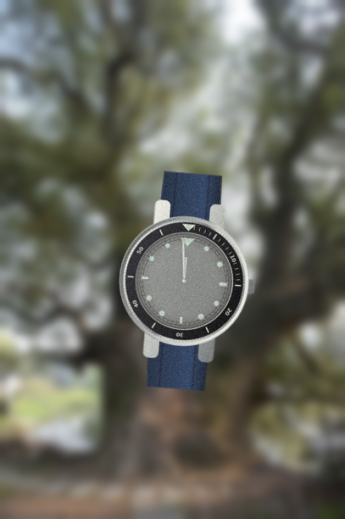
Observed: **11:59**
